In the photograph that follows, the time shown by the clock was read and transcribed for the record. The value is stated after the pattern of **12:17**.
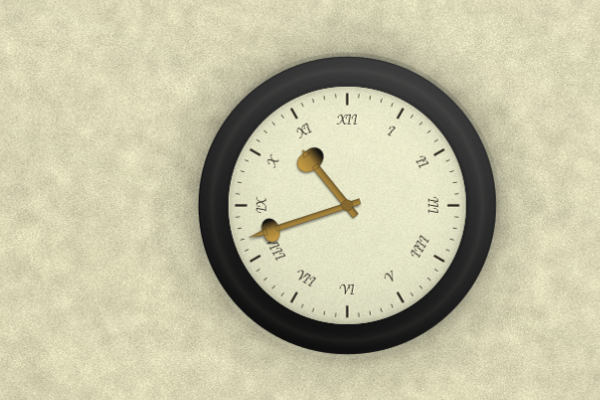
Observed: **10:42**
